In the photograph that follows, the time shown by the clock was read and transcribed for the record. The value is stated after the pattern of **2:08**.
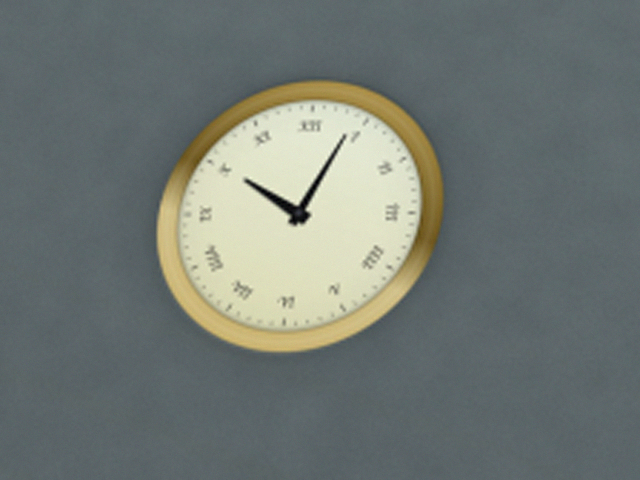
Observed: **10:04**
